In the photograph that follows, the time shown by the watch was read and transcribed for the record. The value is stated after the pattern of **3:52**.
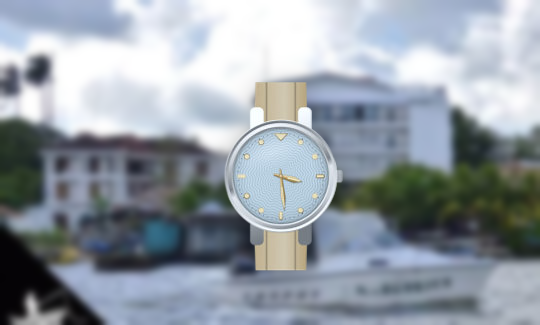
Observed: **3:29**
